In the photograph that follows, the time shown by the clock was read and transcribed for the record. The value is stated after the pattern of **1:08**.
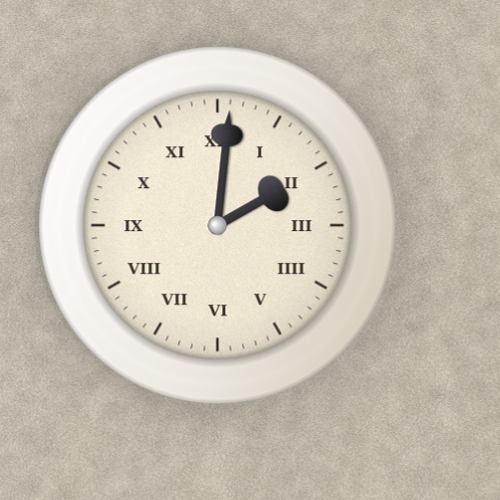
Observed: **2:01**
